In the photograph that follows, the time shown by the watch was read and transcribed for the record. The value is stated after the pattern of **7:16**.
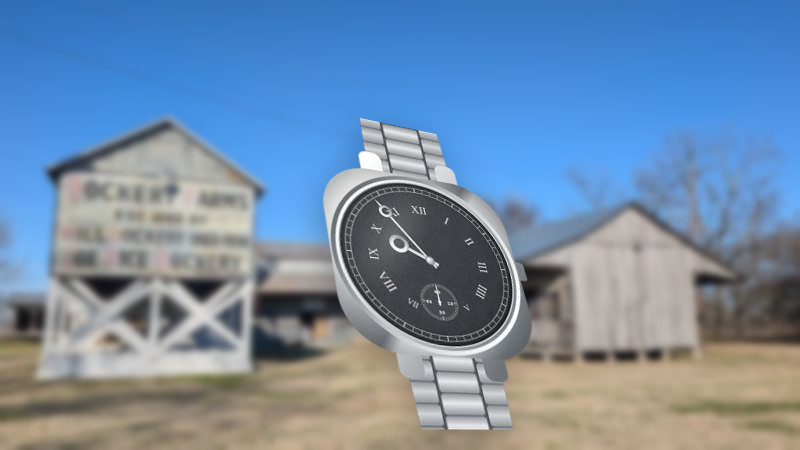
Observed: **9:54**
